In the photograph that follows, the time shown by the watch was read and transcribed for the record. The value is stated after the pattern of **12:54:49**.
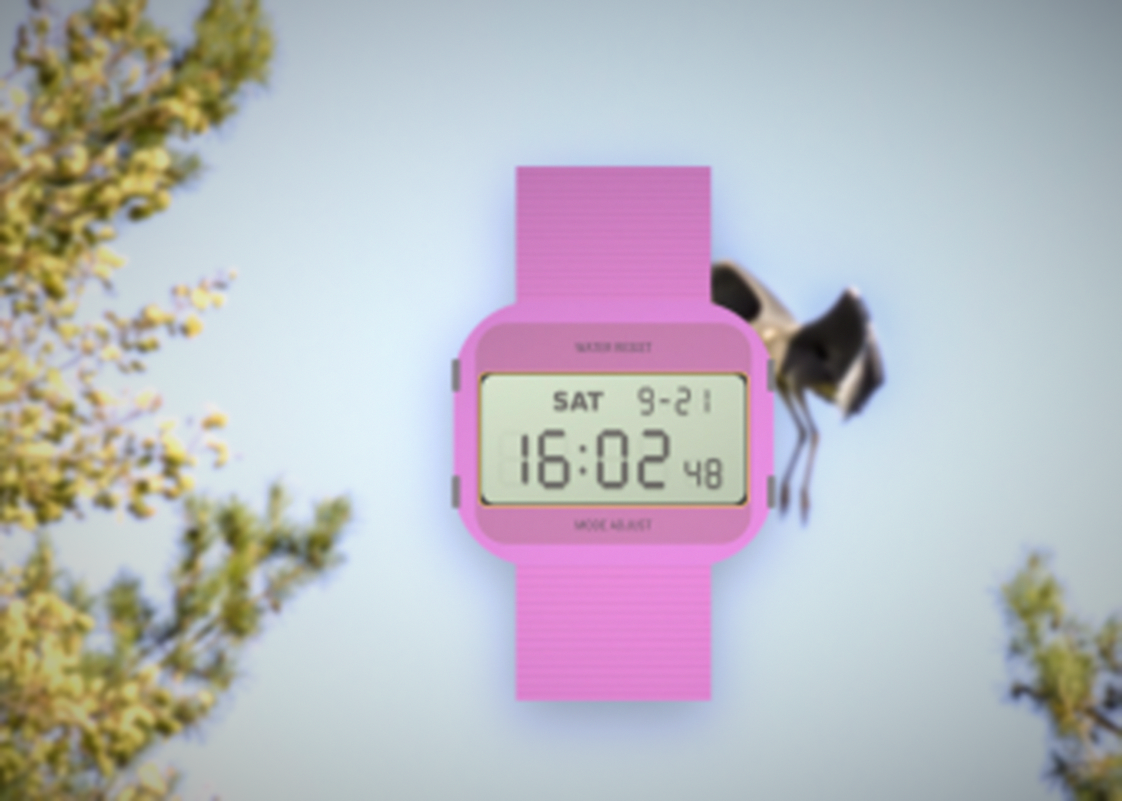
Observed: **16:02:48**
